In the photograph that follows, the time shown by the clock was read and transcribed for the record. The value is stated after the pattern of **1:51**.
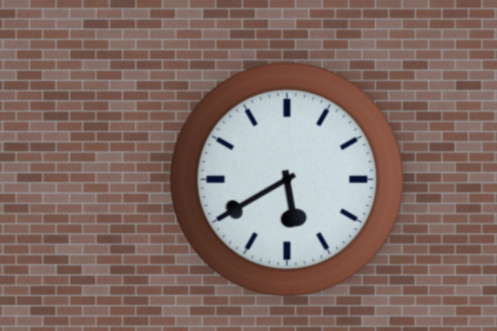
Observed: **5:40**
